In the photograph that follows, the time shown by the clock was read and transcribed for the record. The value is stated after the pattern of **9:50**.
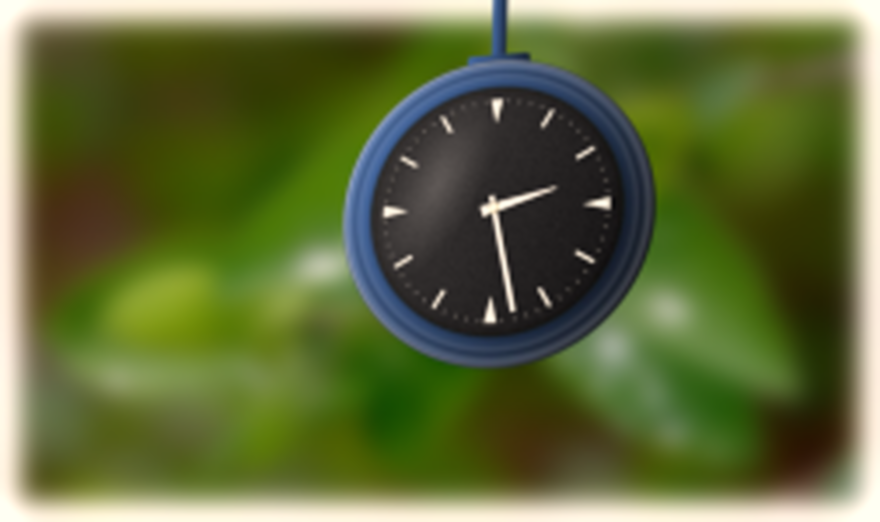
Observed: **2:28**
